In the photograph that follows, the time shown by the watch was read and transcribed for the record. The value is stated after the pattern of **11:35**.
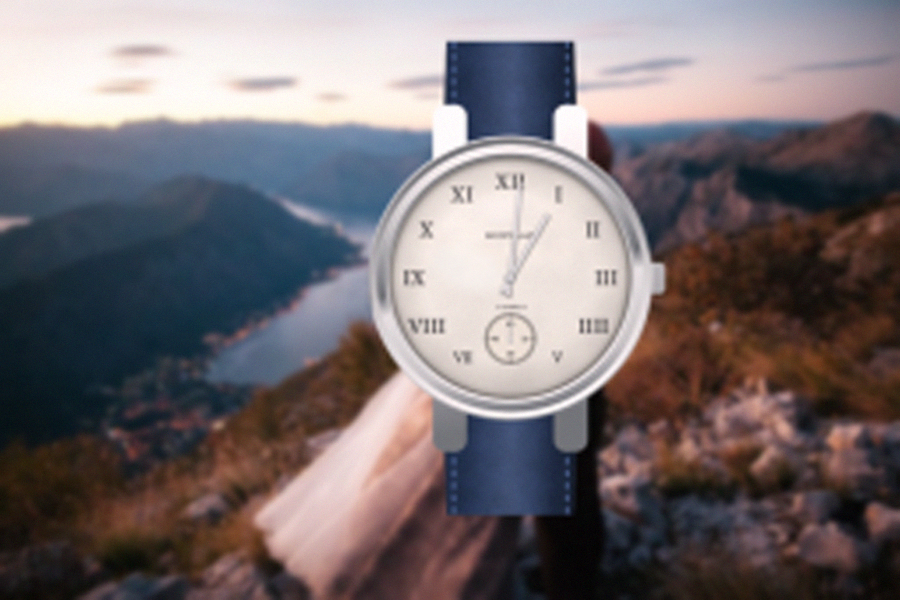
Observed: **1:01**
